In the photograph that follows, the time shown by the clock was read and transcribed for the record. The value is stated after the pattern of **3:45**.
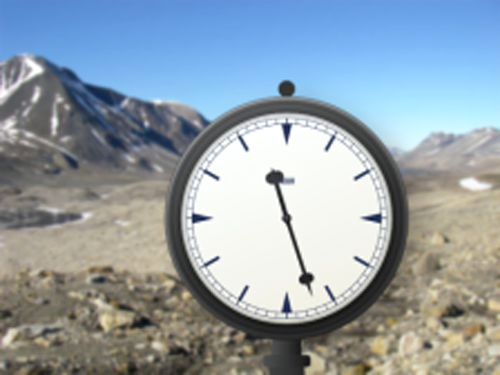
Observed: **11:27**
